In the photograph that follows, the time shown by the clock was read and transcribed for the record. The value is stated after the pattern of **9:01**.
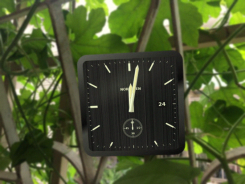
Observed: **12:02**
